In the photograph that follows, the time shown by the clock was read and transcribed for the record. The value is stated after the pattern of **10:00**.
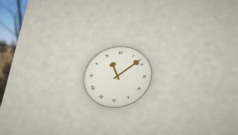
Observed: **11:08**
